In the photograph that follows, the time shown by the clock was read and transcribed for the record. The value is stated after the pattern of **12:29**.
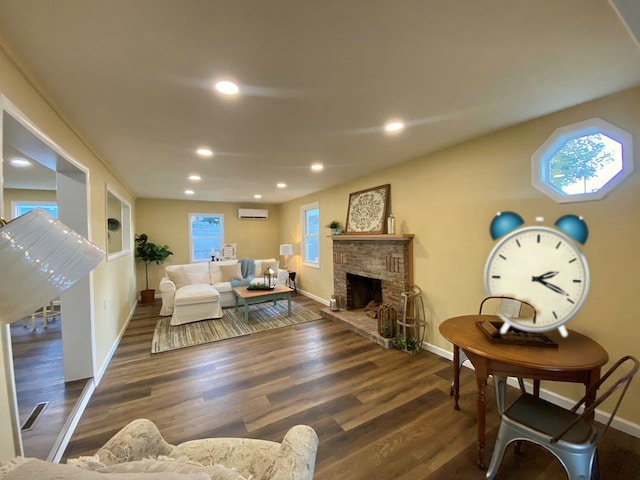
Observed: **2:19**
